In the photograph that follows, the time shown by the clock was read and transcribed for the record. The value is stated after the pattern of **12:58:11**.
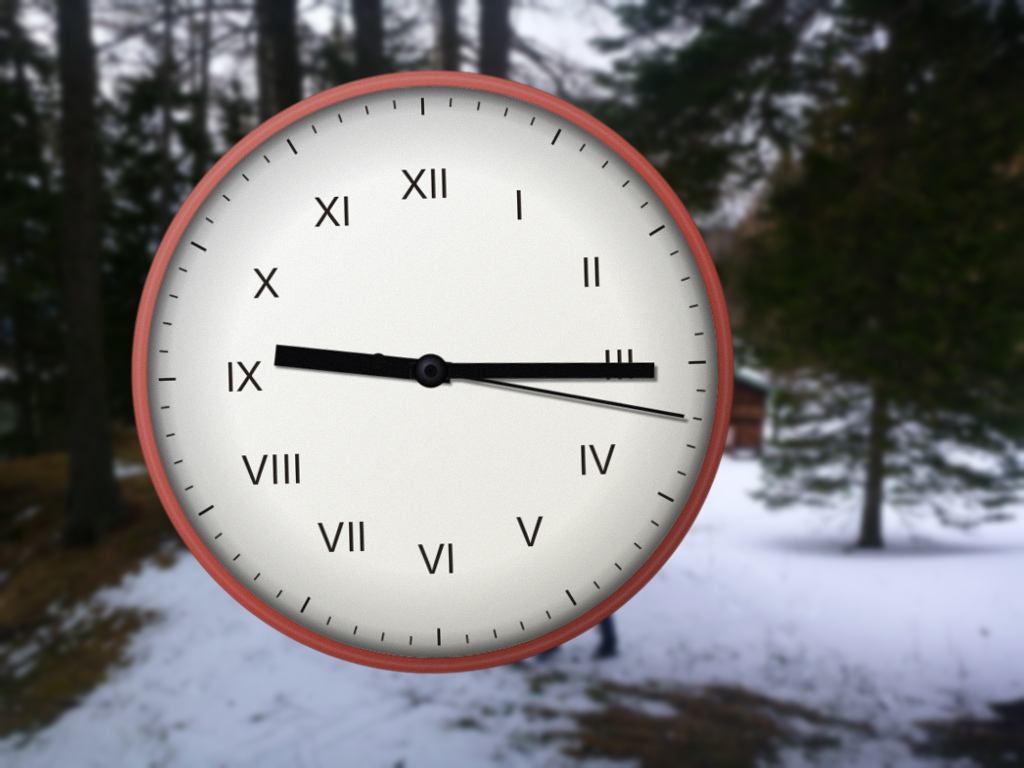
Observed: **9:15:17**
